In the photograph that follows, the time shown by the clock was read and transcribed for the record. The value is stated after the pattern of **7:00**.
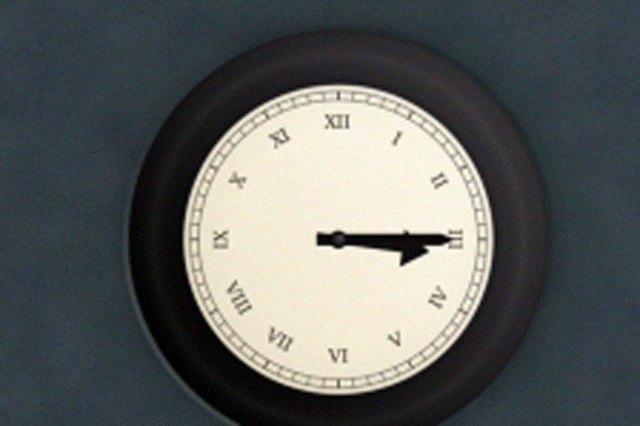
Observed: **3:15**
